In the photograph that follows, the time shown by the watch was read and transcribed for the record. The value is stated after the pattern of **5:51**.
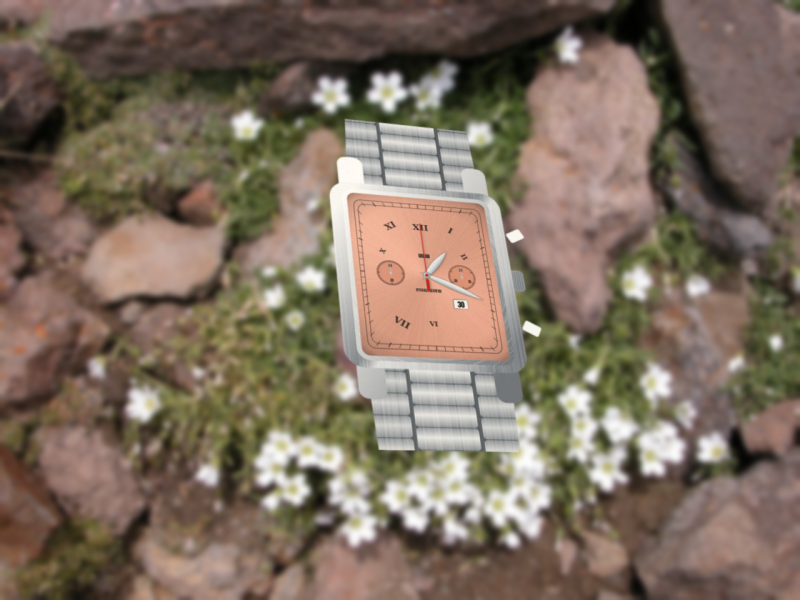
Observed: **1:19**
